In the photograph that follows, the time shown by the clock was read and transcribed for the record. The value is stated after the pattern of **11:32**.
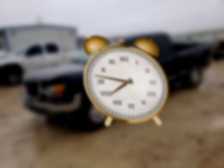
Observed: **7:47**
